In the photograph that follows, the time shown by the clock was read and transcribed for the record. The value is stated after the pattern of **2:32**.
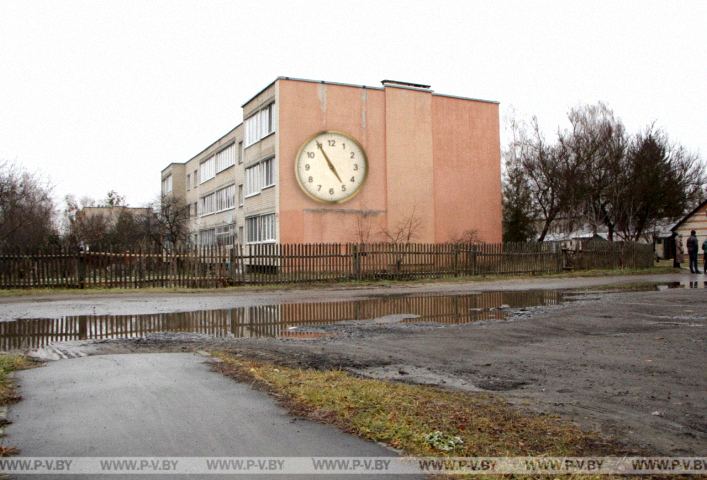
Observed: **4:55**
